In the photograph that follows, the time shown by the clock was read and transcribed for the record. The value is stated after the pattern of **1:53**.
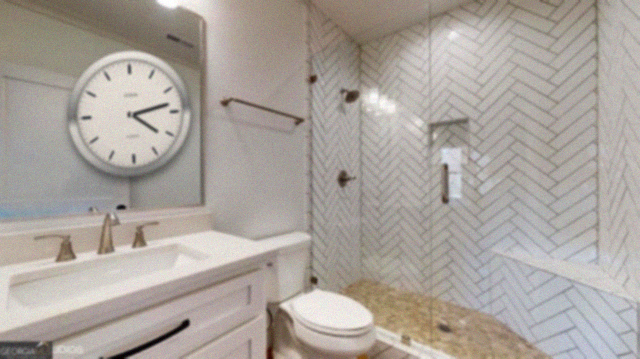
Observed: **4:13**
